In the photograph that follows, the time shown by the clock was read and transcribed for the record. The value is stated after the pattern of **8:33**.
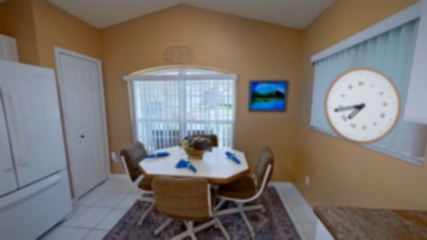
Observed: **7:44**
